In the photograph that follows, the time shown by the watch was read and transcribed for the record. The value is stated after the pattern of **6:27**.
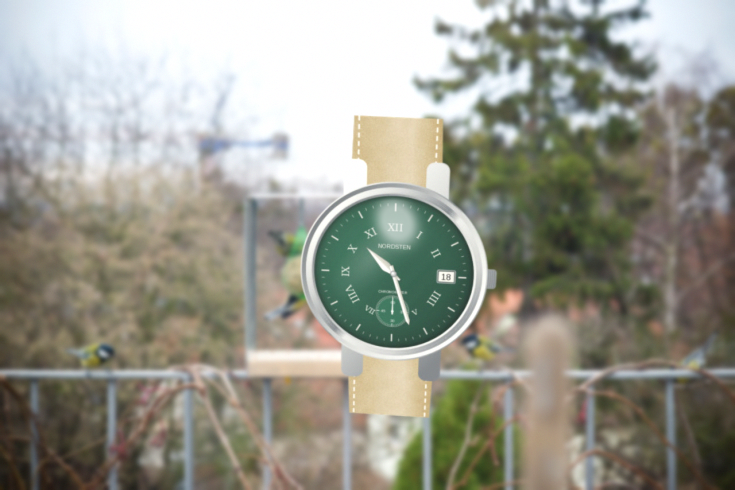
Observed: **10:27**
